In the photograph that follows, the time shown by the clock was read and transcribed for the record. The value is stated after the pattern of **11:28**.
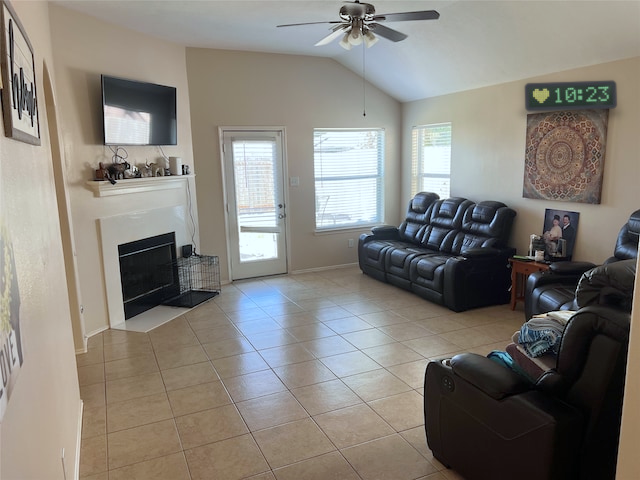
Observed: **10:23**
